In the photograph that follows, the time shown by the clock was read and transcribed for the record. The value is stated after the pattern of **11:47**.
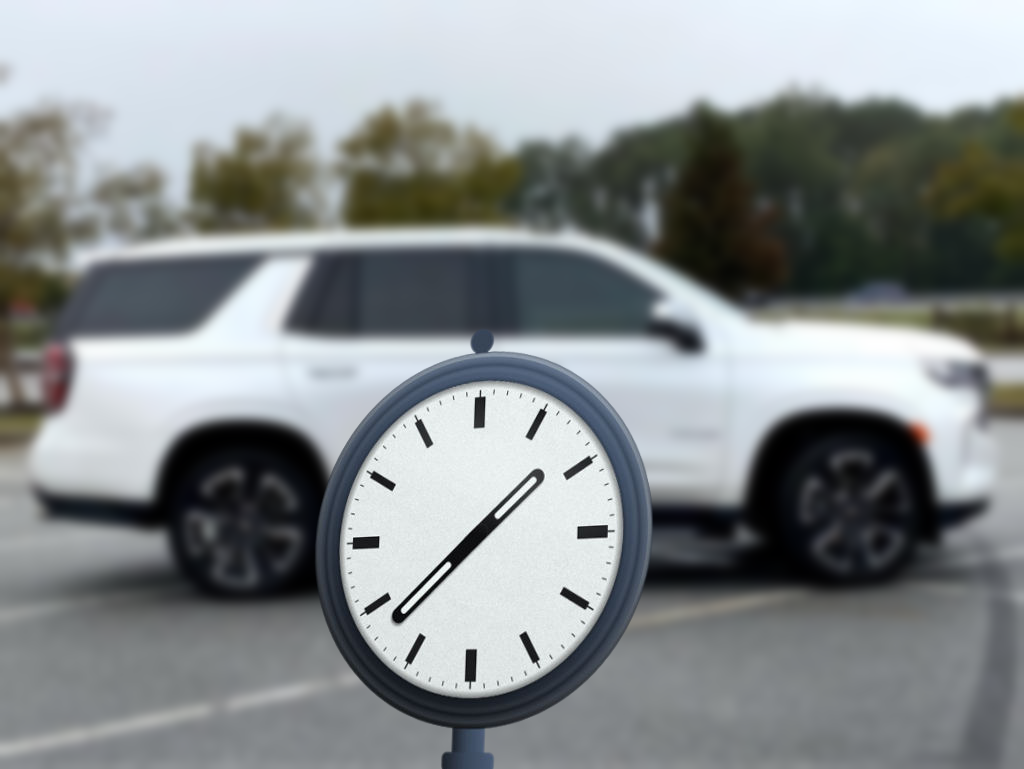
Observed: **1:38**
